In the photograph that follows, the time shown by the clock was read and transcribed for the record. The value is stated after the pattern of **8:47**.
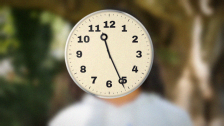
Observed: **11:26**
